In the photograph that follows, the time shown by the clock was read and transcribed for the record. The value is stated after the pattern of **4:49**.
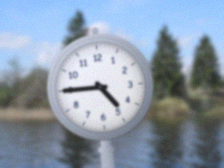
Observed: **4:45**
